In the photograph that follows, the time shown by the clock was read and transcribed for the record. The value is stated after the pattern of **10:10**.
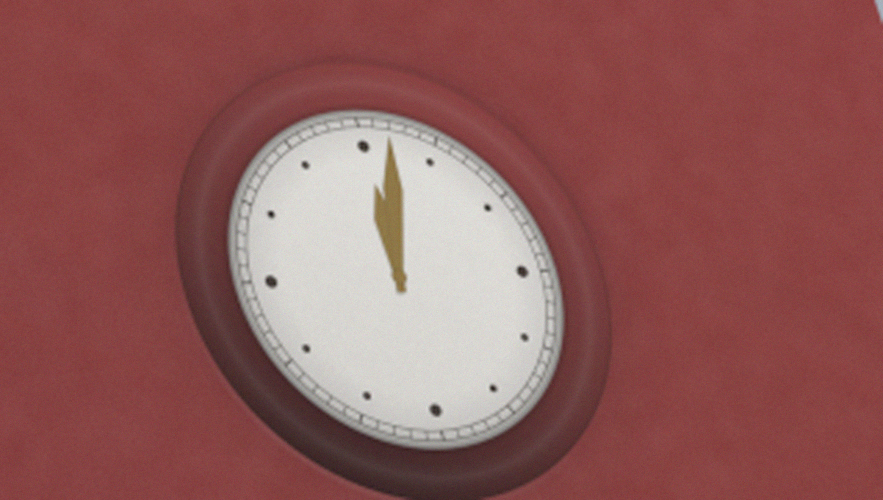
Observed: **12:02**
